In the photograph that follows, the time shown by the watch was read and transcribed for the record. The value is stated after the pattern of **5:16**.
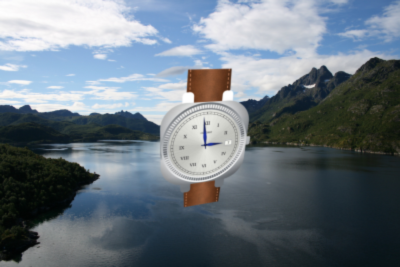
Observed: **2:59**
